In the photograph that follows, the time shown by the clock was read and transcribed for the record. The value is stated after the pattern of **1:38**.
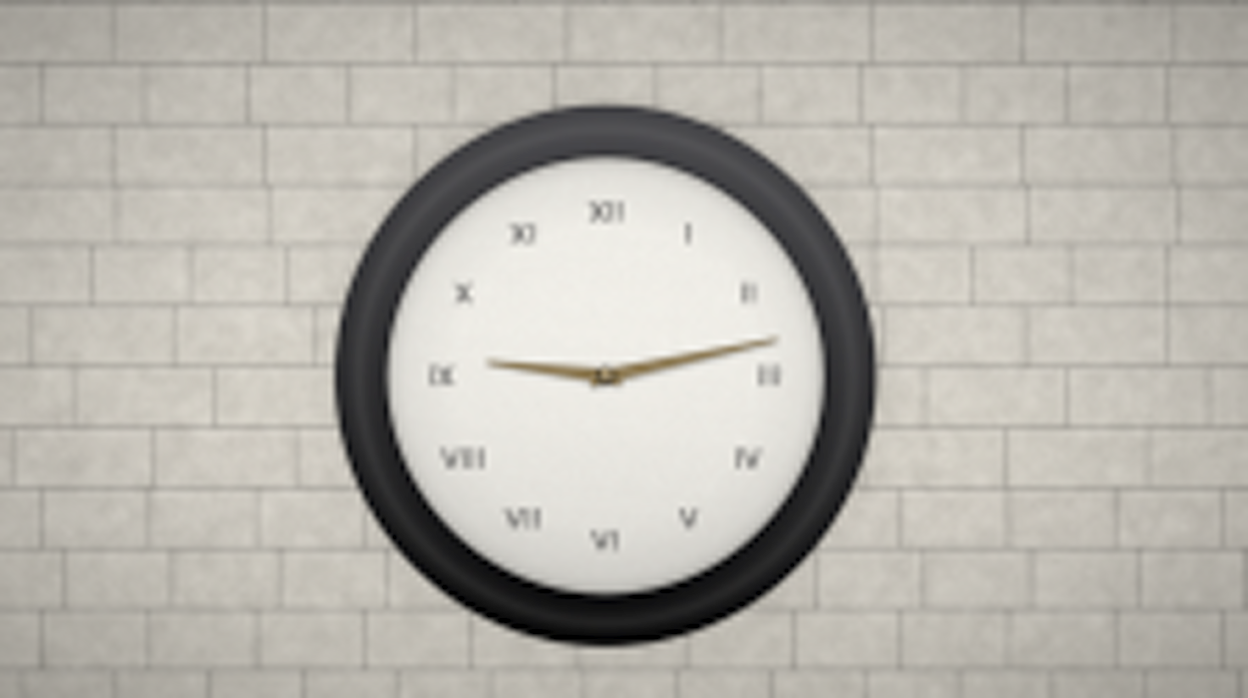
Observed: **9:13**
